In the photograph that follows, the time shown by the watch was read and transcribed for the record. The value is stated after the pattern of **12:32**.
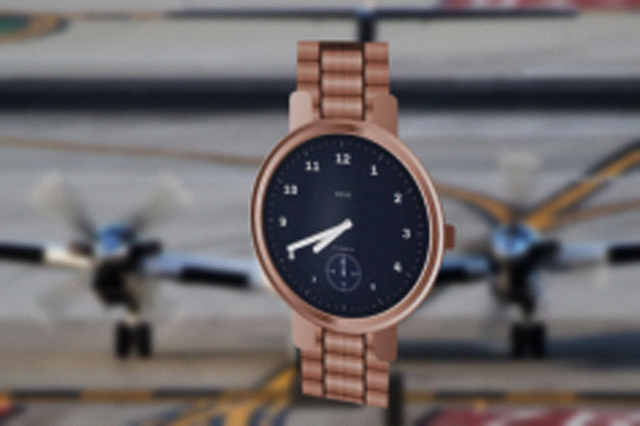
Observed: **7:41**
